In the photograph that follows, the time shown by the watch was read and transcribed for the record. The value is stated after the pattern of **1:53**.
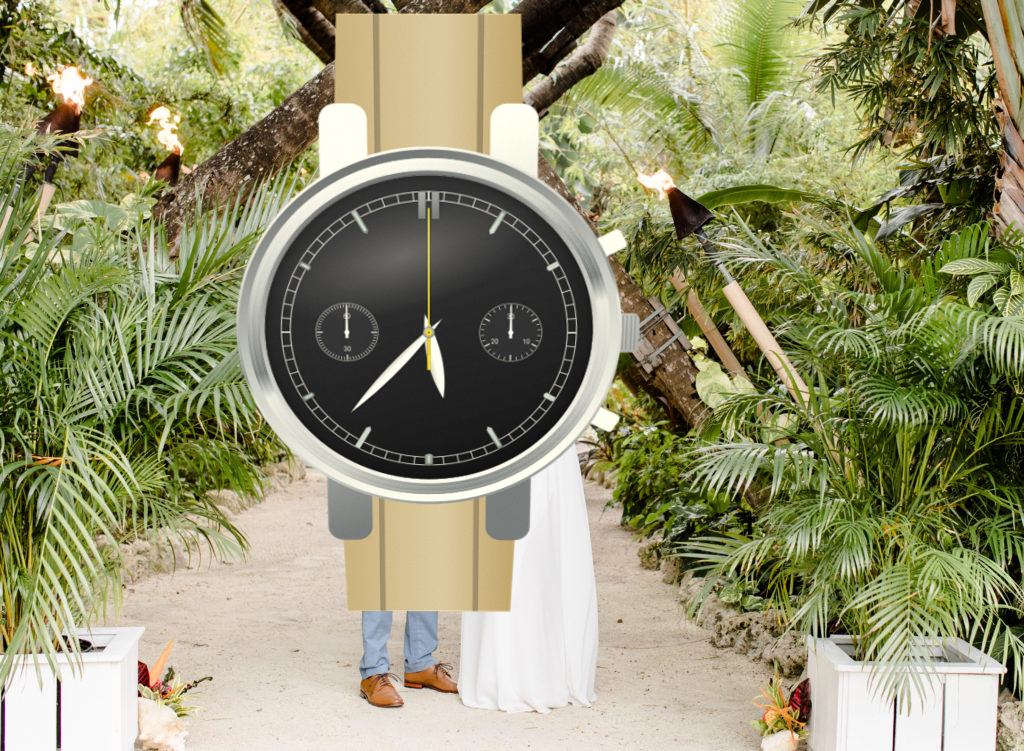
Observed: **5:37**
